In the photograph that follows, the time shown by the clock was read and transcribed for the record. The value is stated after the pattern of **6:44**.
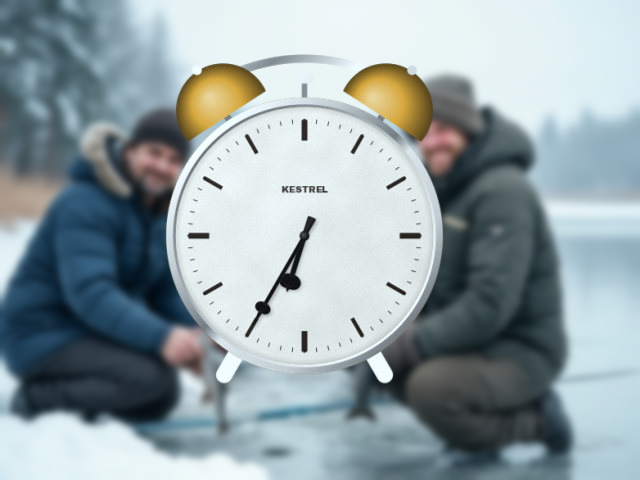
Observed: **6:35**
